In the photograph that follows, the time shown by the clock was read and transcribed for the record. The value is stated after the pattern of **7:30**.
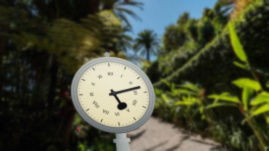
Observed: **5:13**
